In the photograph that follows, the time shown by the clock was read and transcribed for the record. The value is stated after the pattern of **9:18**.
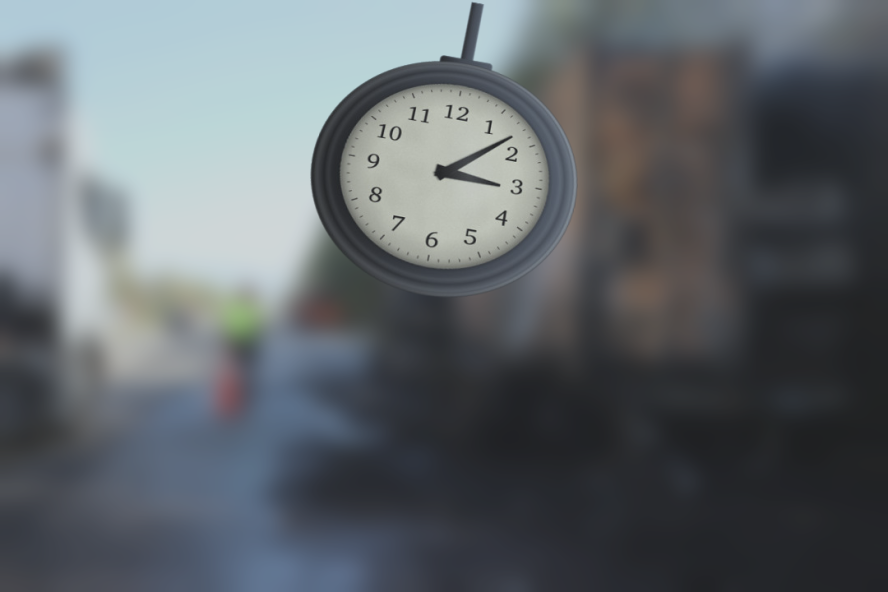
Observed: **3:08**
